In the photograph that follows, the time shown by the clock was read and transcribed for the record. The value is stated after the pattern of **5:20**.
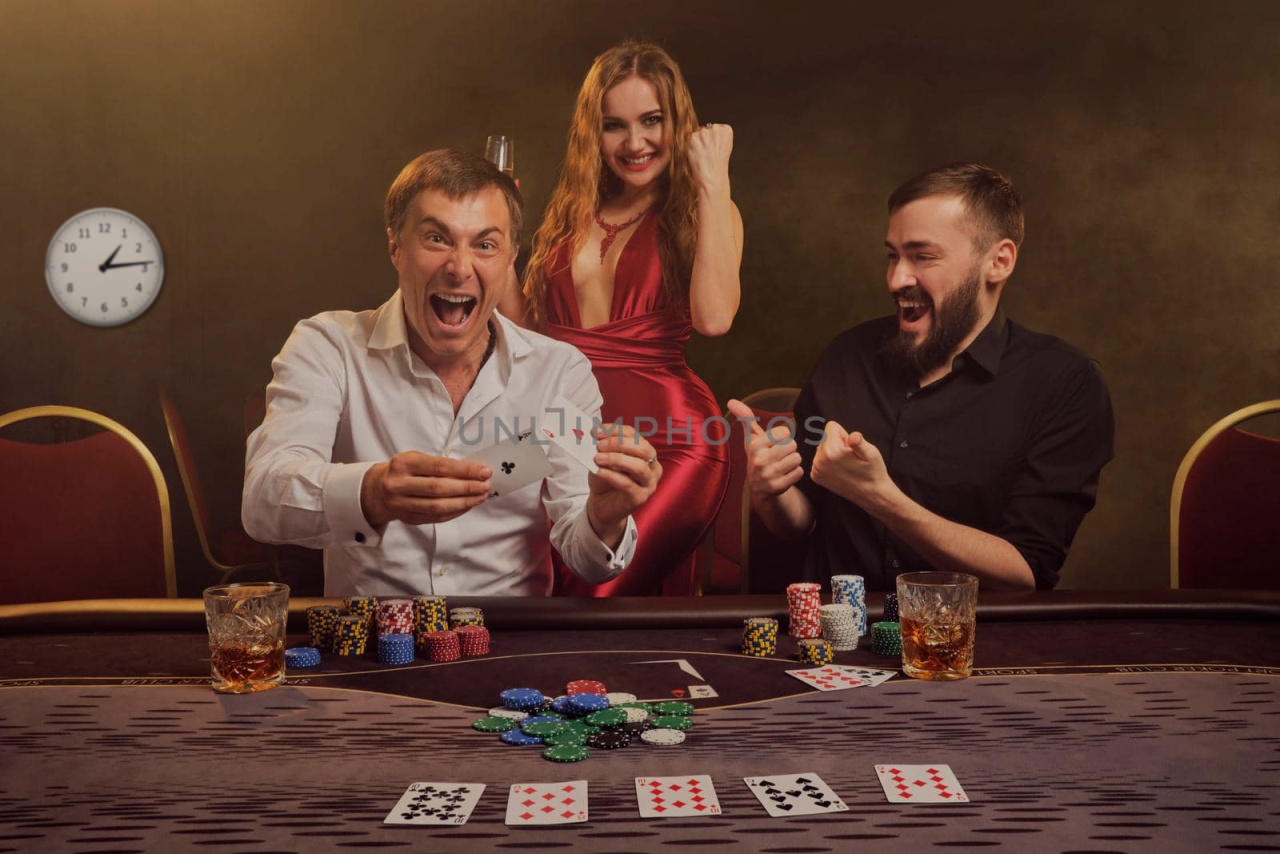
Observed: **1:14**
